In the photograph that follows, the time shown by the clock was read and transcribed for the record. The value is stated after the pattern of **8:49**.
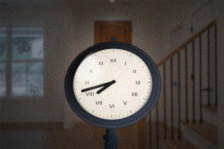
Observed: **7:42**
